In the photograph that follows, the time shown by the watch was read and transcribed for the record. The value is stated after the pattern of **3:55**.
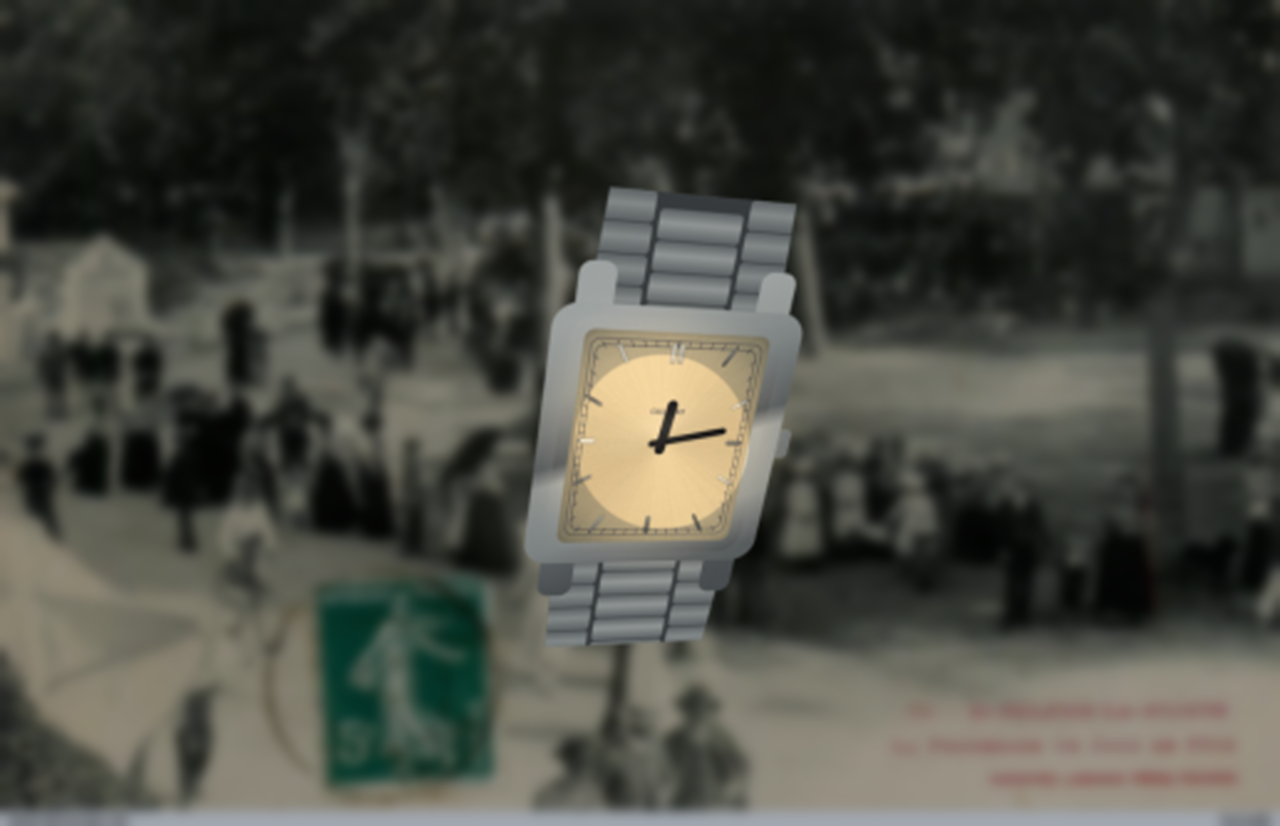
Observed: **12:13**
